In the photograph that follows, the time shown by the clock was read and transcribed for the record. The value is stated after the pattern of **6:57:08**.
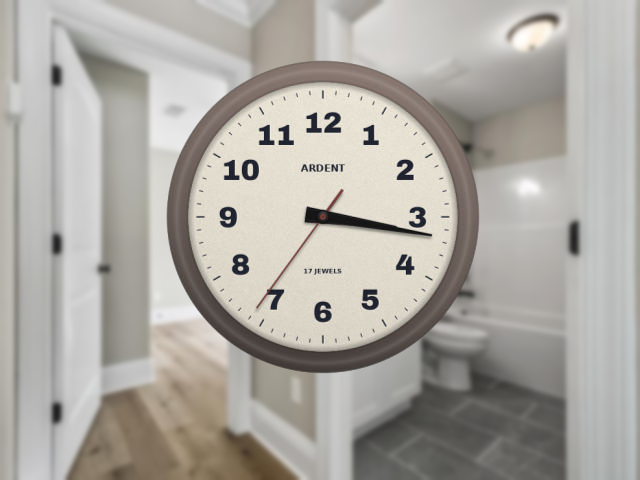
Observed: **3:16:36**
